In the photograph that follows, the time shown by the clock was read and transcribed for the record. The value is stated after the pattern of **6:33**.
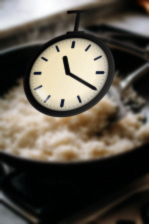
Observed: **11:20**
